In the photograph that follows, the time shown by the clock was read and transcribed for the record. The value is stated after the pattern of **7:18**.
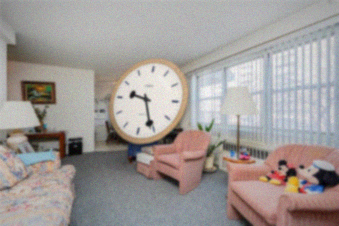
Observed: **9:26**
